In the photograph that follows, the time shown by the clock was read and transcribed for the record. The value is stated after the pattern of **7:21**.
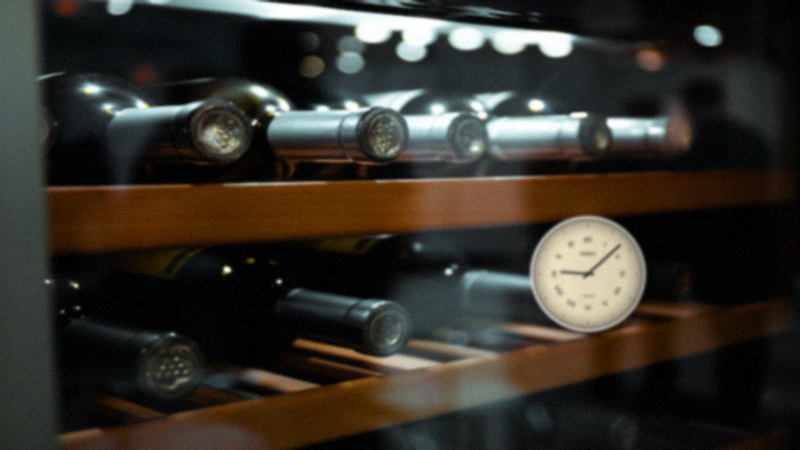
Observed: **9:08**
